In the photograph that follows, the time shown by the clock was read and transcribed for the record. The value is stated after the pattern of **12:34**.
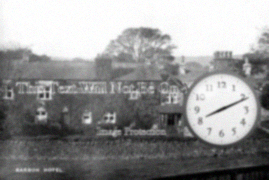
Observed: **8:11**
